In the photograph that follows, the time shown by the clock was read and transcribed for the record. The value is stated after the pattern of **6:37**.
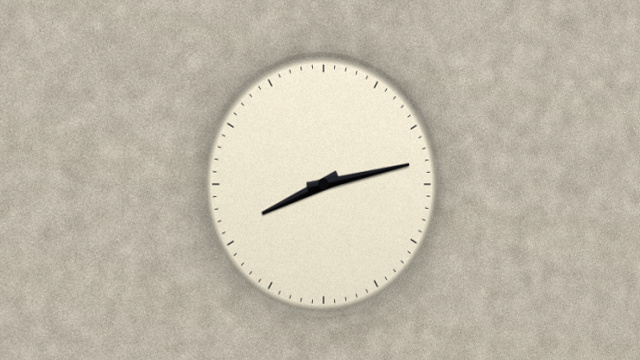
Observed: **8:13**
